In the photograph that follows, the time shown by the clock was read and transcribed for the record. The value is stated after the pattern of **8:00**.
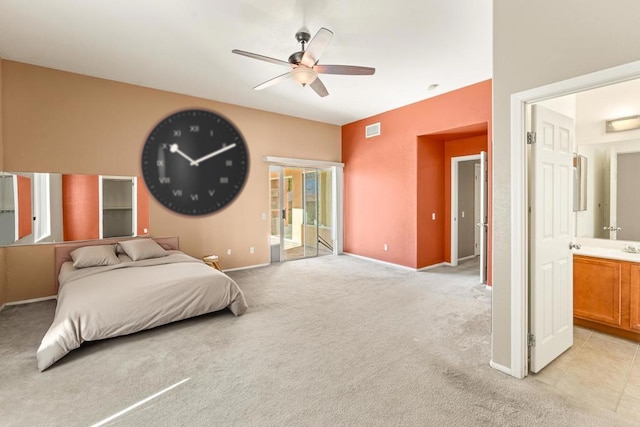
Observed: **10:11**
